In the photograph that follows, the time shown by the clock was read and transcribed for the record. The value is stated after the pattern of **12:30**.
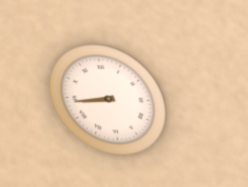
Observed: **8:44**
